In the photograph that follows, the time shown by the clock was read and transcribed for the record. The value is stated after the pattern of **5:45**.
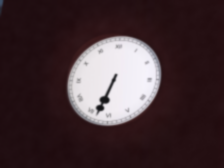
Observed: **6:33**
